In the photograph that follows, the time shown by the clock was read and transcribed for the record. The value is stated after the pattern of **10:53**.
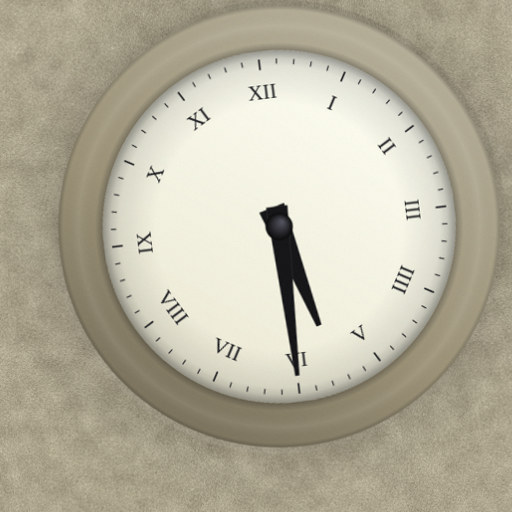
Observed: **5:30**
